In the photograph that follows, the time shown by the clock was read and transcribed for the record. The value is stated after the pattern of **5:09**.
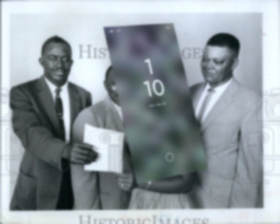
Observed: **1:10**
